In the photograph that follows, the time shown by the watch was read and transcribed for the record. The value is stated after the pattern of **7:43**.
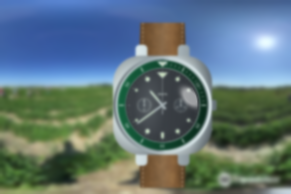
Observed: **10:39**
